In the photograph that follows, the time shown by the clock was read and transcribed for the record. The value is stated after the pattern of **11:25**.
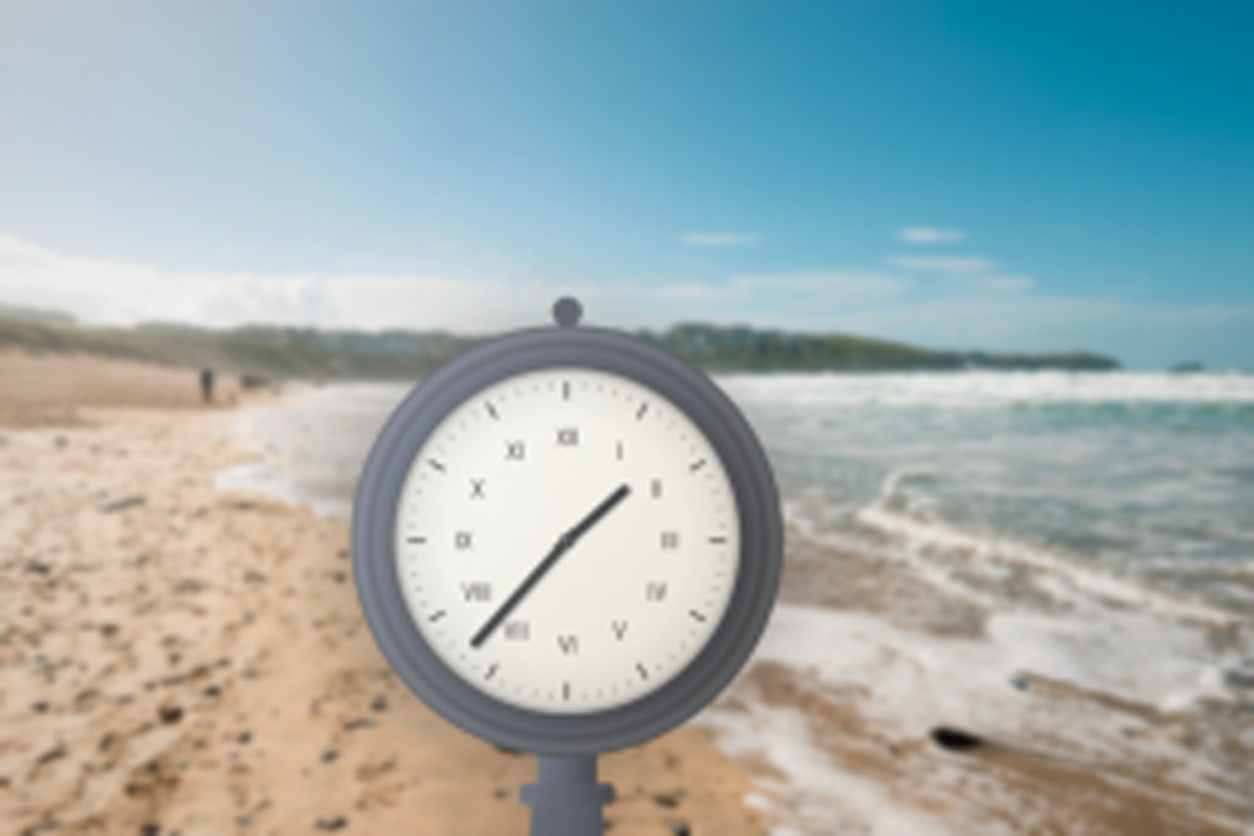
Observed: **1:37**
